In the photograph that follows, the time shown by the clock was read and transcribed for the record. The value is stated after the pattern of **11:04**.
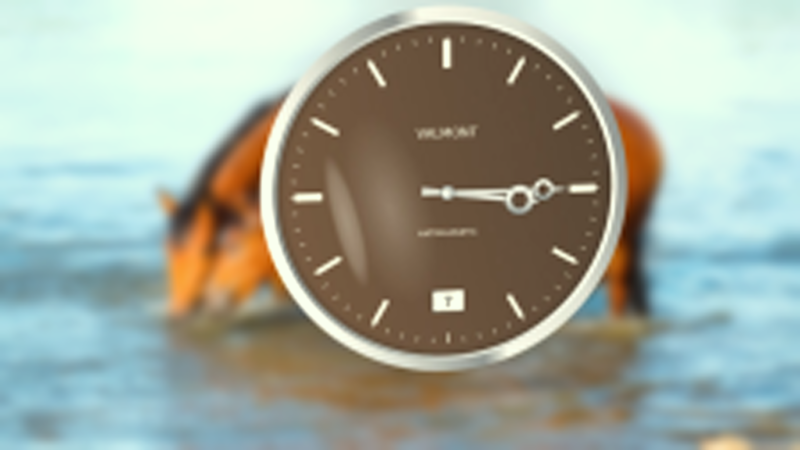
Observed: **3:15**
